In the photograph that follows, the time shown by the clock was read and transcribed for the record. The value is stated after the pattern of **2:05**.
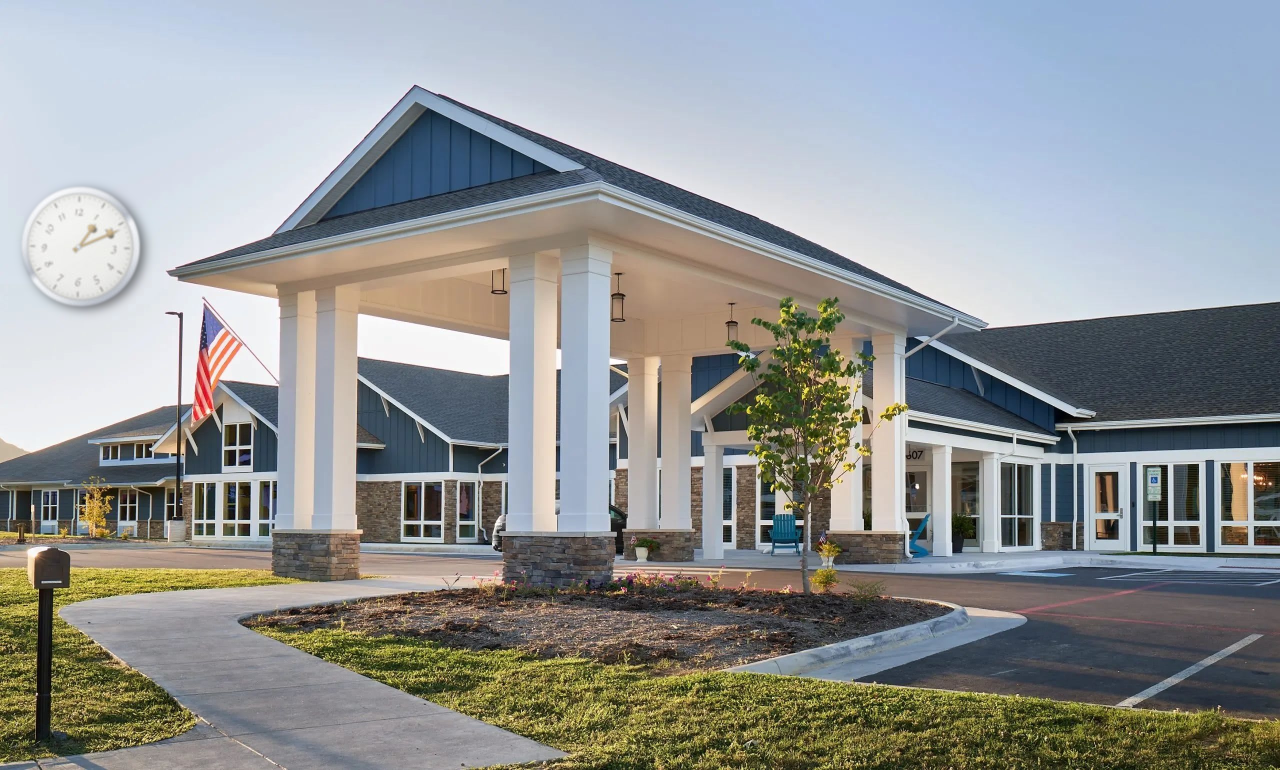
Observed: **1:11**
